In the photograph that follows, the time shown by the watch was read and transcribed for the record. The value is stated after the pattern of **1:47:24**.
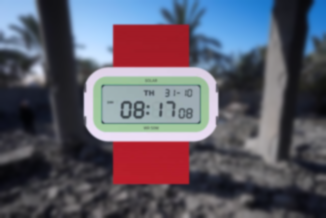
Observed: **8:17:08**
